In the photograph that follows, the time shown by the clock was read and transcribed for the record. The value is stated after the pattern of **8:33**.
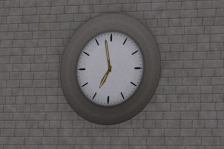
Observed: **6:58**
